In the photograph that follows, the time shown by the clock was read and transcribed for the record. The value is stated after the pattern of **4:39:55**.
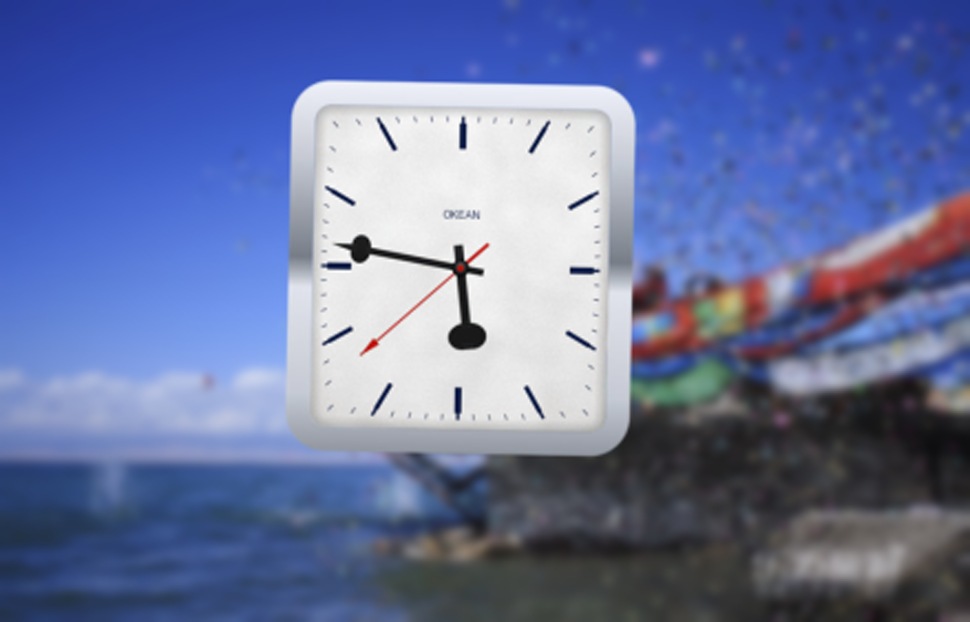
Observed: **5:46:38**
